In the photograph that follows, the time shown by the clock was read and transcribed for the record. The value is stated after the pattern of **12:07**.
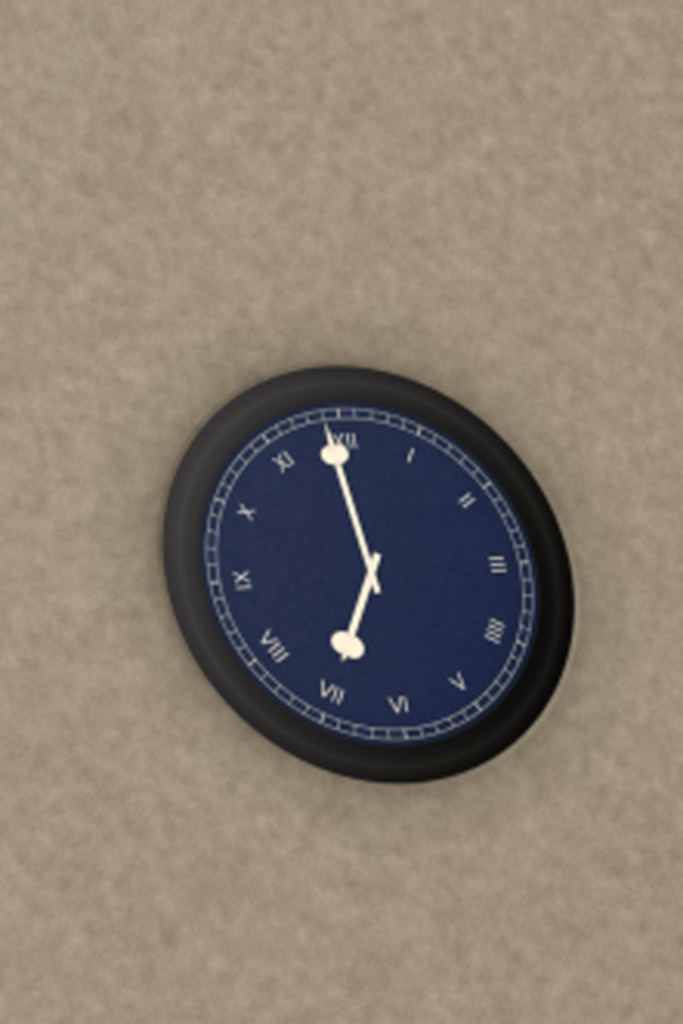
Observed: **6:59**
